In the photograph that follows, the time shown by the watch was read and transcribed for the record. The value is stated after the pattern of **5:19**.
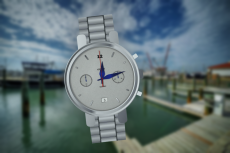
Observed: **12:13**
